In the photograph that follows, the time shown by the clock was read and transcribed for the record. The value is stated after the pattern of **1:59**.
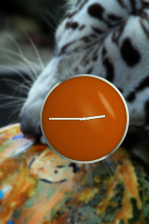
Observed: **2:45**
